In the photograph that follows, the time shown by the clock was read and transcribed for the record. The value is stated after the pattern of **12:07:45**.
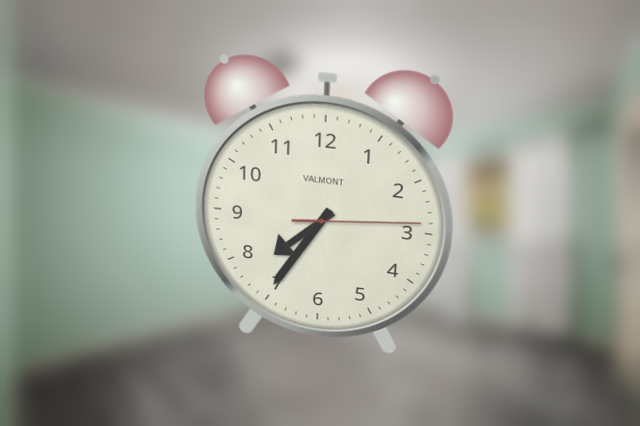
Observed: **7:35:14**
